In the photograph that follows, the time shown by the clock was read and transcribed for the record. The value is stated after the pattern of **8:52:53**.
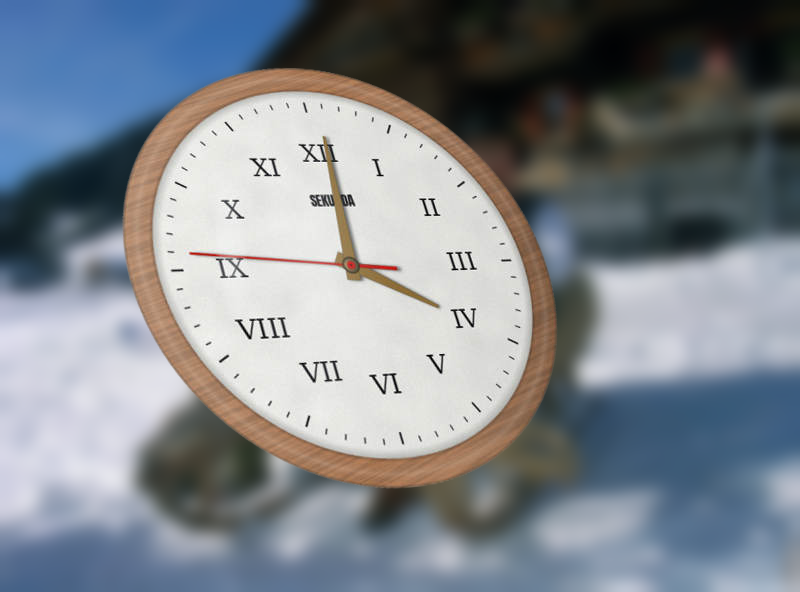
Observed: **4:00:46**
